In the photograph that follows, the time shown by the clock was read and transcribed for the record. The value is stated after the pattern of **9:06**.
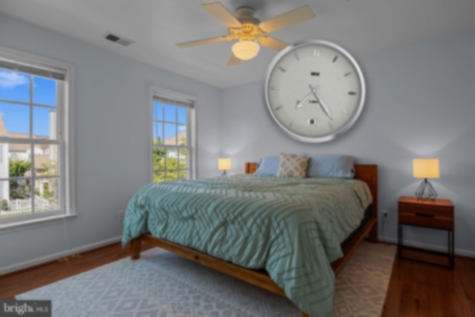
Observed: **7:24**
